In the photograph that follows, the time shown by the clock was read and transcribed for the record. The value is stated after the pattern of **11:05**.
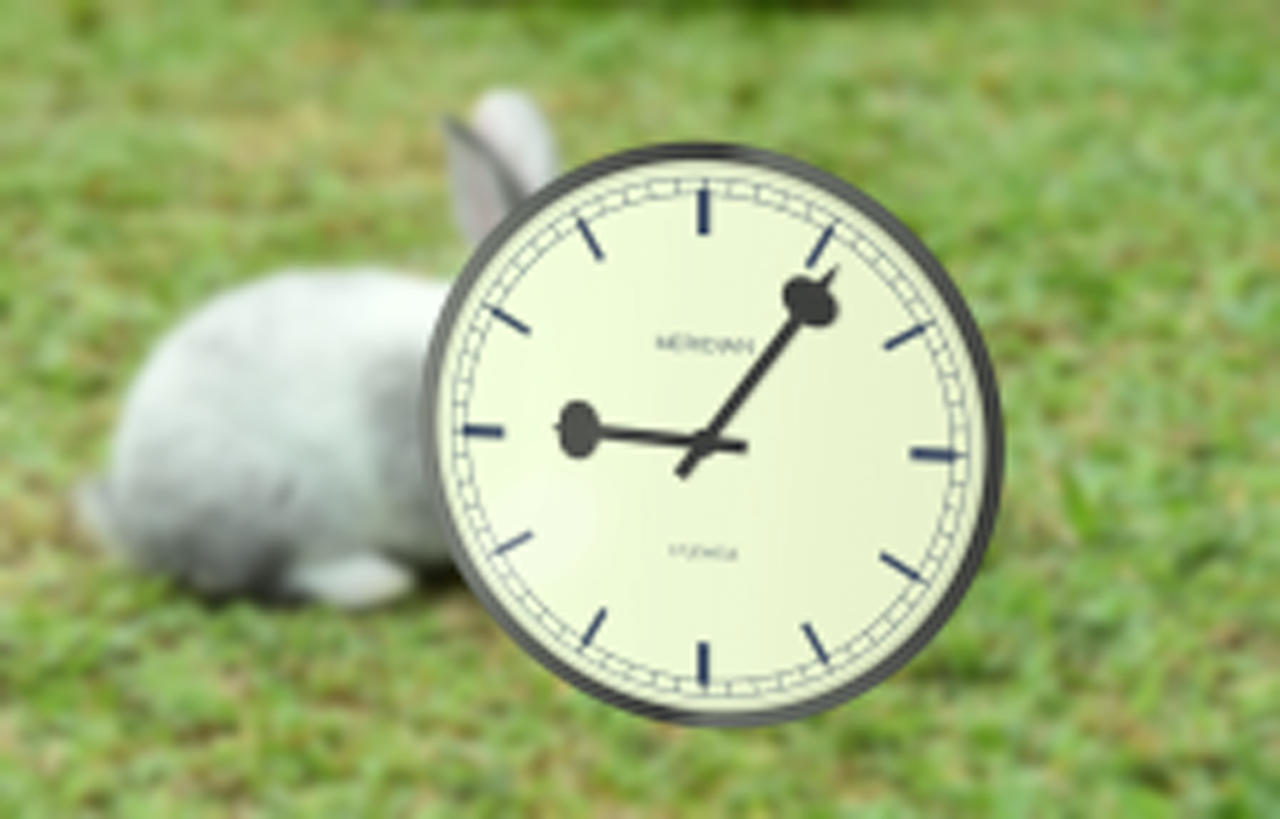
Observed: **9:06**
